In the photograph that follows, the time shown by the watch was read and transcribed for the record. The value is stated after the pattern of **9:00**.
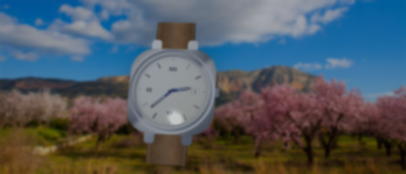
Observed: **2:38**
